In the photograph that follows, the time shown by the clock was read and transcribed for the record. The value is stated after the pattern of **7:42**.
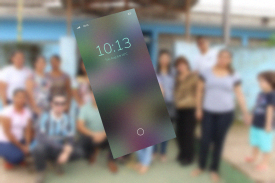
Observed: **10:13**
